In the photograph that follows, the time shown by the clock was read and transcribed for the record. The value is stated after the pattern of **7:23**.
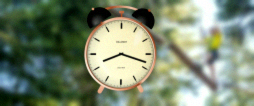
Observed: **8:18**
